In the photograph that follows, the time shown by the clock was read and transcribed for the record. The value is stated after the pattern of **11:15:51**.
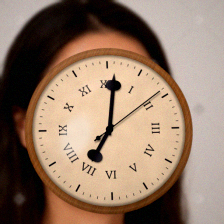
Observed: **7:01:09**
